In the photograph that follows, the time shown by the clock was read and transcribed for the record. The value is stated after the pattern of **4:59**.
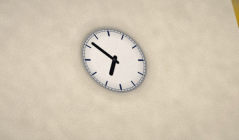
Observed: **6:52**
